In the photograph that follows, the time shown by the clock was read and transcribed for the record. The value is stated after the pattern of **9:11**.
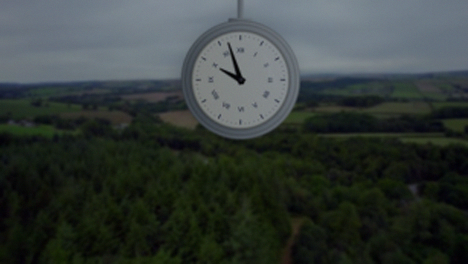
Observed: **9:57**
